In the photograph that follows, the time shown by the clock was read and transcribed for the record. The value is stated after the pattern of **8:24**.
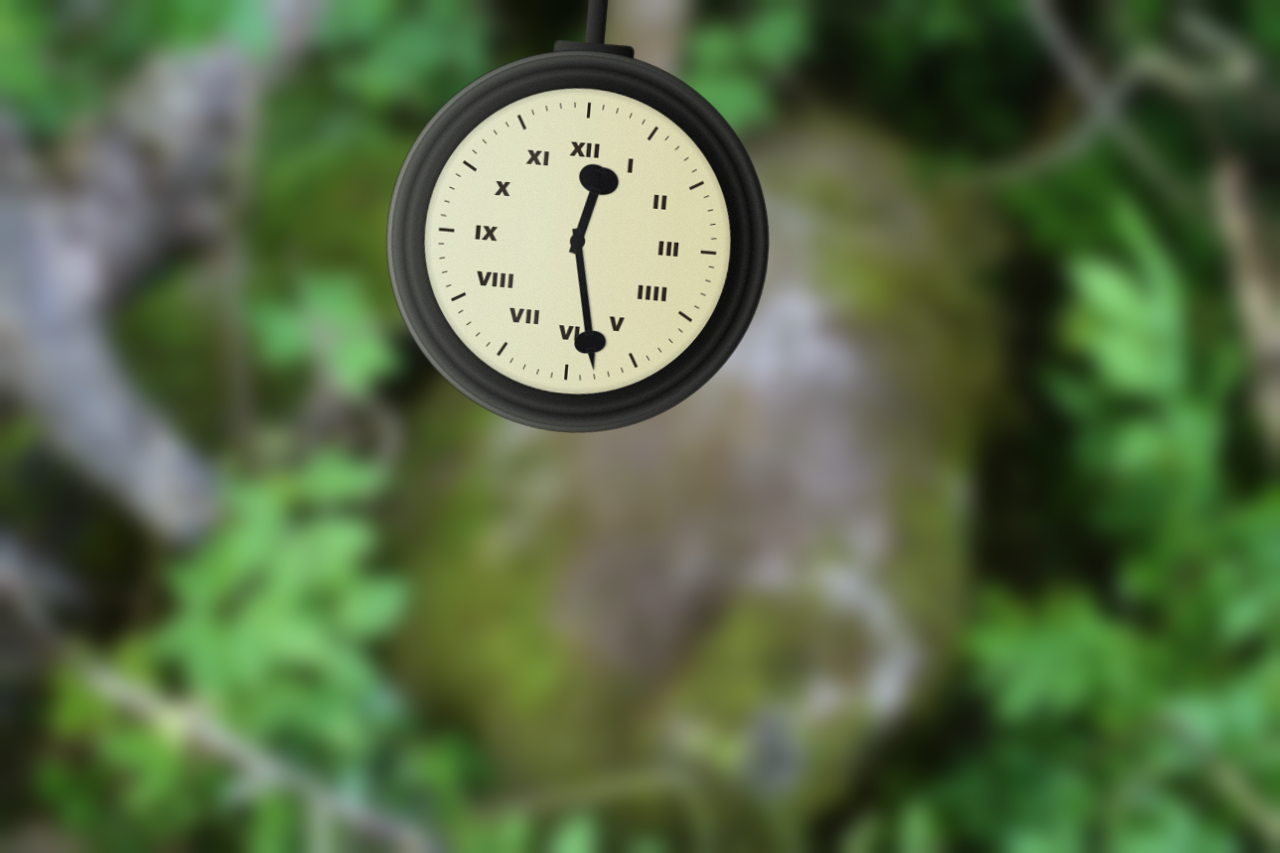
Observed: **12:28**
